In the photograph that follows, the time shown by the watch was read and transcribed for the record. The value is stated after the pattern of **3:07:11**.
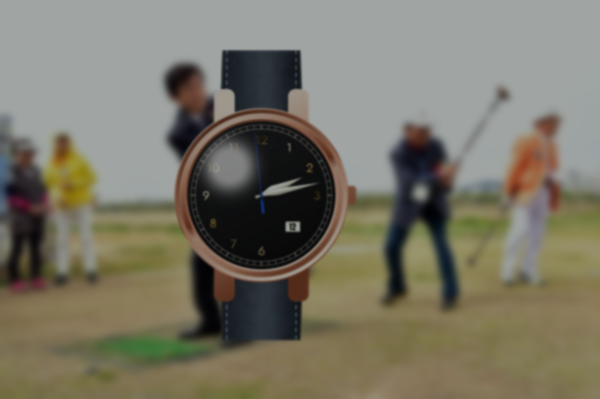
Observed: **2:12:59**
